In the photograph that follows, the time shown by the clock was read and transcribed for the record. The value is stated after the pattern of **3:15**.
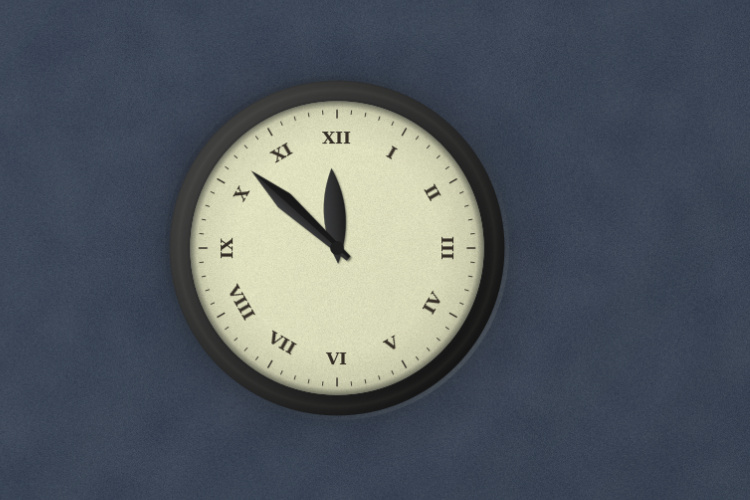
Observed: **11:52**
